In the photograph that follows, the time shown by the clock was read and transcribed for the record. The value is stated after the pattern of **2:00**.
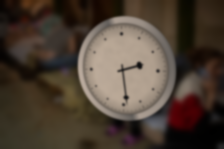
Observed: **2:29**
